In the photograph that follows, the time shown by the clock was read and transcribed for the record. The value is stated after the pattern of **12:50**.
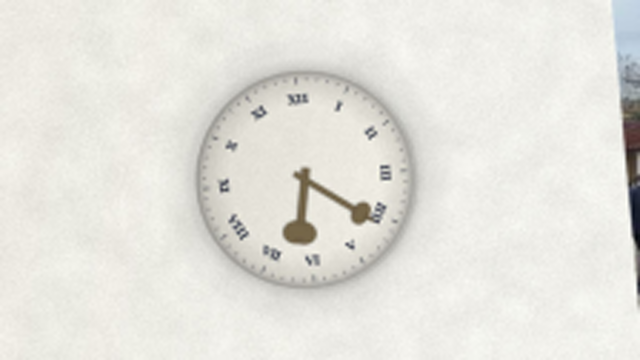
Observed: **6:21**
